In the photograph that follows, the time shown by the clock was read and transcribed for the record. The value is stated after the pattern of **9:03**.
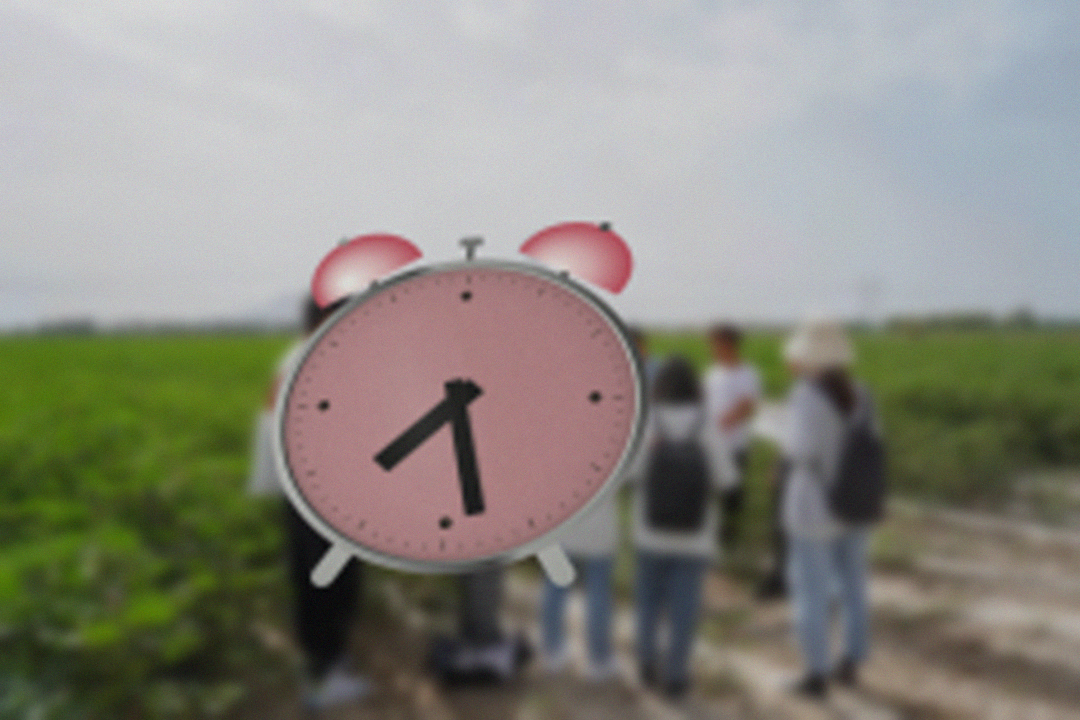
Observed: **7:28**
